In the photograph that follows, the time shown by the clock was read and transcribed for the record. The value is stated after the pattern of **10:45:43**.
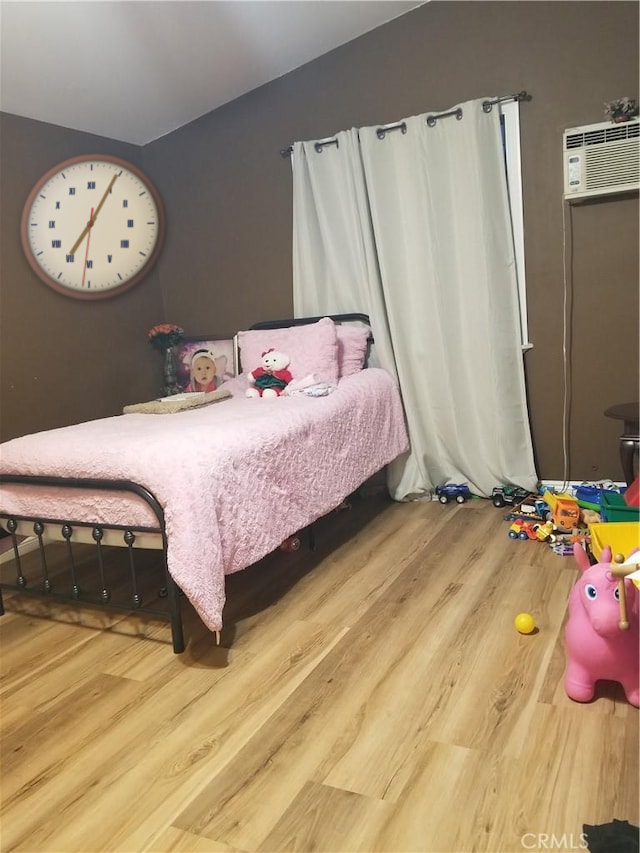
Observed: **7:04:31**
